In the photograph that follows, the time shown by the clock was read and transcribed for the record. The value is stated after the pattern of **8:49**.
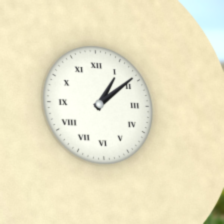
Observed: **1:09**
